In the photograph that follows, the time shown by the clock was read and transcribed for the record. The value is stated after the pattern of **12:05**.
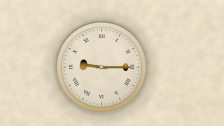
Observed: **9:15**
